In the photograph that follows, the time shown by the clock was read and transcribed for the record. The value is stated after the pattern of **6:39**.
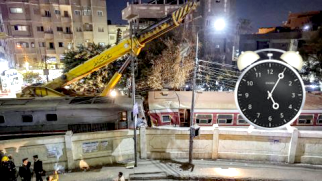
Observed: **5:05**
